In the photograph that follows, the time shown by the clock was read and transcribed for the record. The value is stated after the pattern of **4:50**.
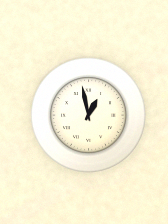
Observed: **12:58**
